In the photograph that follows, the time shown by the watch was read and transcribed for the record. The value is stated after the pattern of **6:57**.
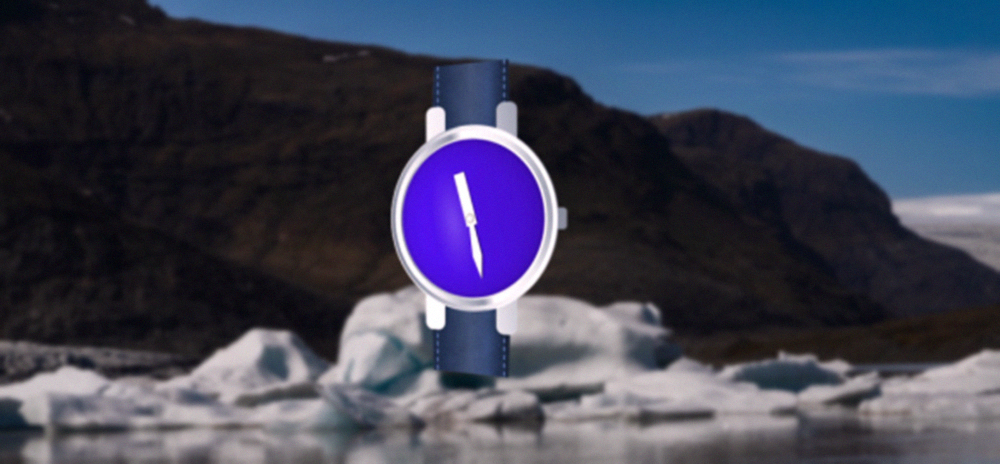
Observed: **11:28**
